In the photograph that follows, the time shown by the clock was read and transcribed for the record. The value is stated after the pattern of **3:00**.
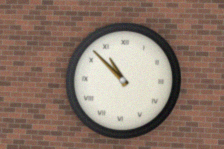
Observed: **10:52**
